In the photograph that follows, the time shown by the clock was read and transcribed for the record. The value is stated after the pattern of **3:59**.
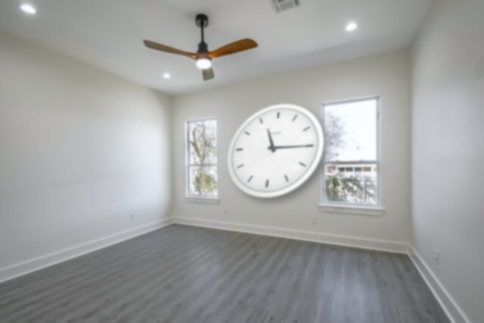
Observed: **11:15**
